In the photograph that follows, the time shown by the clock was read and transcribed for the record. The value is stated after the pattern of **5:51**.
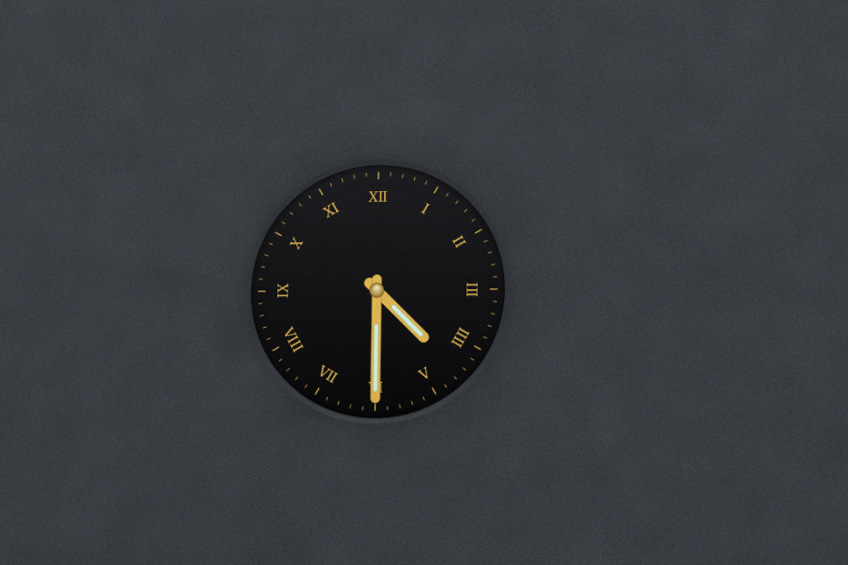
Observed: **4:30**
